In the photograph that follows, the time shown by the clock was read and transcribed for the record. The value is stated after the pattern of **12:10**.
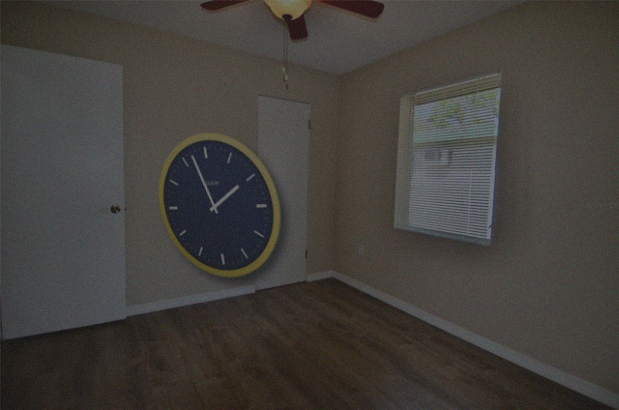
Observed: **1:57**
